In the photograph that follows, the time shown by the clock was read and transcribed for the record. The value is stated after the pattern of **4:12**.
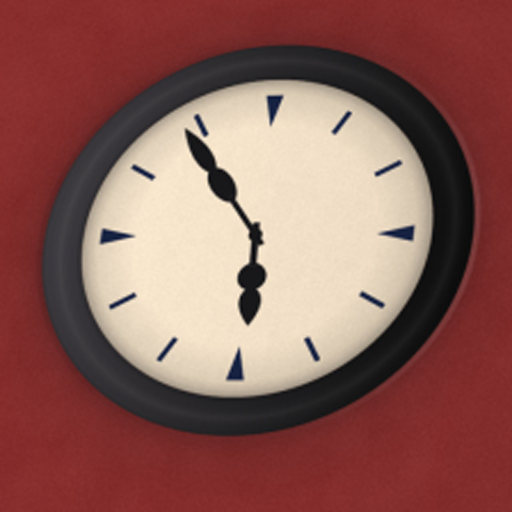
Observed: **5:54**
